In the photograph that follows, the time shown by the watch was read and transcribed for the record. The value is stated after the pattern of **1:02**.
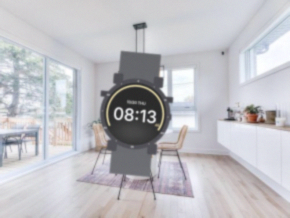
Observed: **8:13**
